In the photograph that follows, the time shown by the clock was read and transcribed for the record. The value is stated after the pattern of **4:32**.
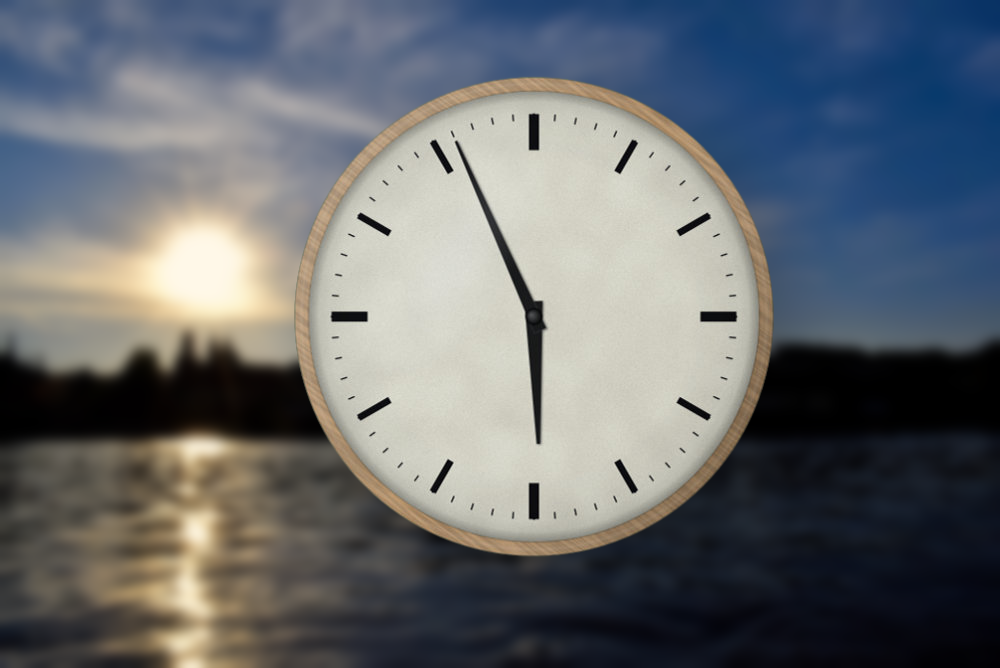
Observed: **5:56**
